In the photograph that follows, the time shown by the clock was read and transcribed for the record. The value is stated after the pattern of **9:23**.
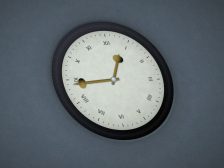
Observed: **12:44**
